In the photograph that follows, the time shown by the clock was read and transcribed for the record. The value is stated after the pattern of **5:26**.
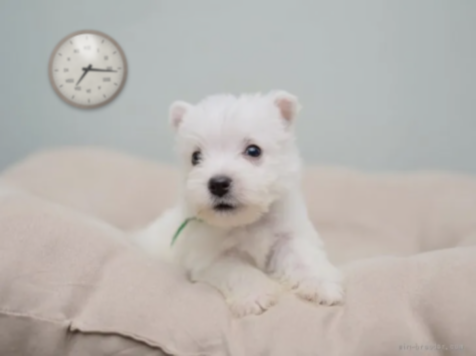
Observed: **7:16**
